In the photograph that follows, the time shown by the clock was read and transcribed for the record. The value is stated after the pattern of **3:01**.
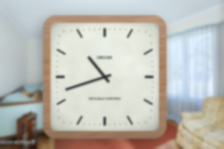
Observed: **10:42**
